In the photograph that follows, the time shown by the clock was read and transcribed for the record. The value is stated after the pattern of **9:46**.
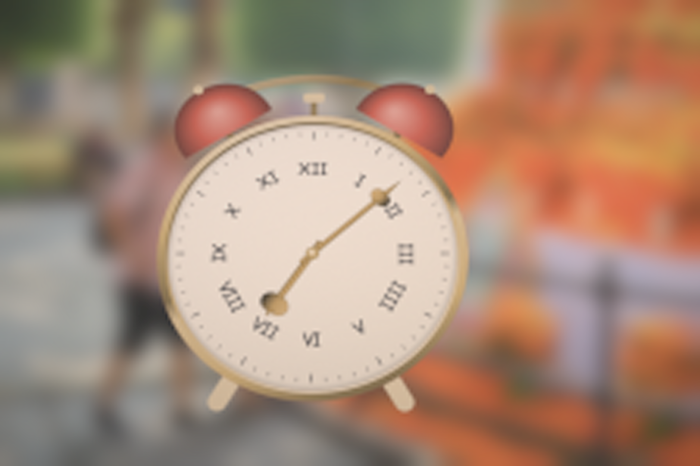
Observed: **7:08**
